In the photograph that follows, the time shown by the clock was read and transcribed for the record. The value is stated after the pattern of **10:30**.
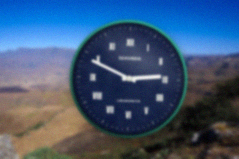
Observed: **2:49**
